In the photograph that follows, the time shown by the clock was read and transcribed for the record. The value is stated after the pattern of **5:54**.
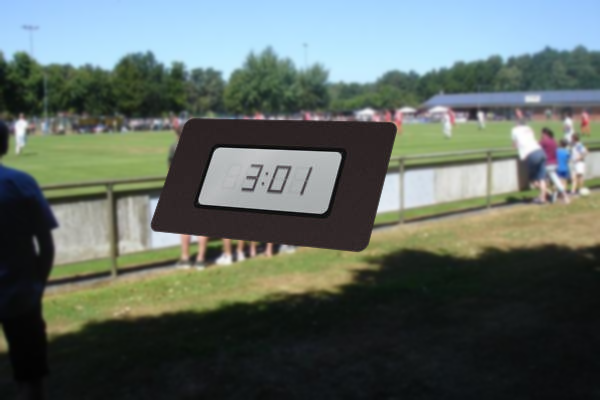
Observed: **3:01**
